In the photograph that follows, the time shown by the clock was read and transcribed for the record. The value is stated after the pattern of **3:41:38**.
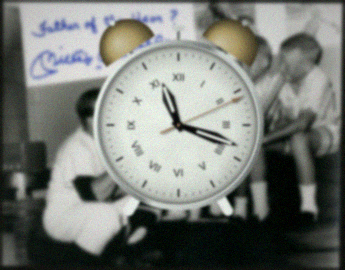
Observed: **11:18:11**
